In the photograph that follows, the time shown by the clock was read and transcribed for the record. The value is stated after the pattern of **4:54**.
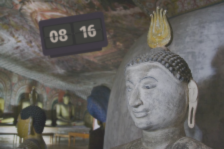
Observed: **8:16**
